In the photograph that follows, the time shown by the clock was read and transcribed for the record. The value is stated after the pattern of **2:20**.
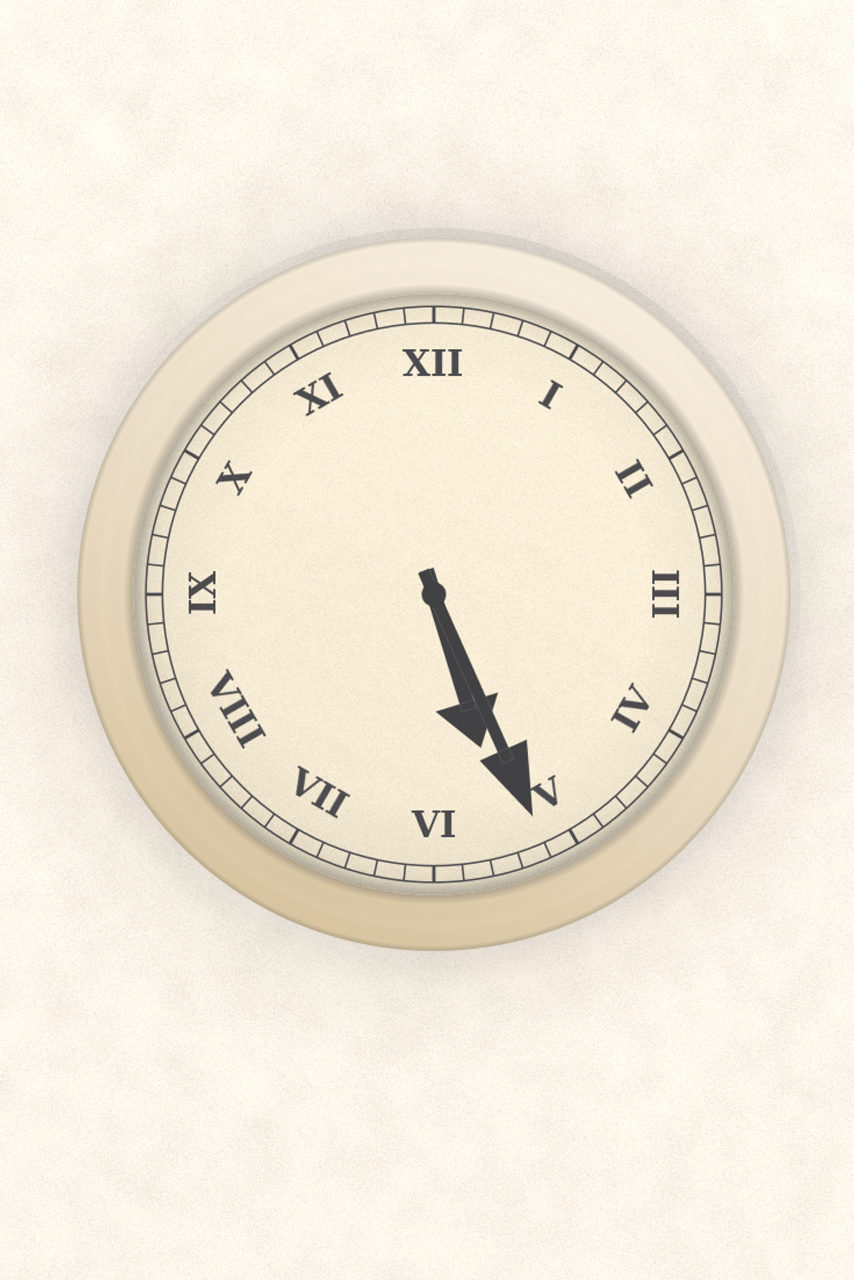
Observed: **5:26**
